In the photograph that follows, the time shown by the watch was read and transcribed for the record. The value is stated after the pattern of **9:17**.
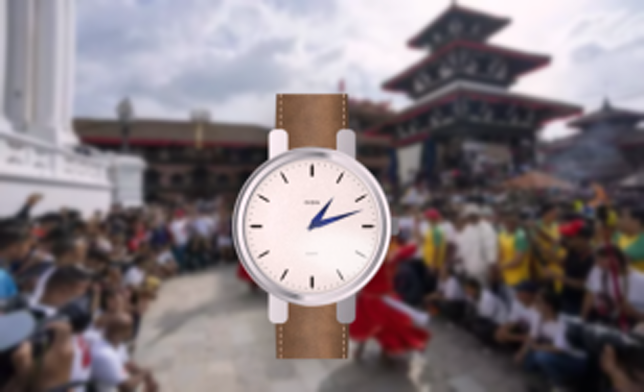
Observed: **1:12**
